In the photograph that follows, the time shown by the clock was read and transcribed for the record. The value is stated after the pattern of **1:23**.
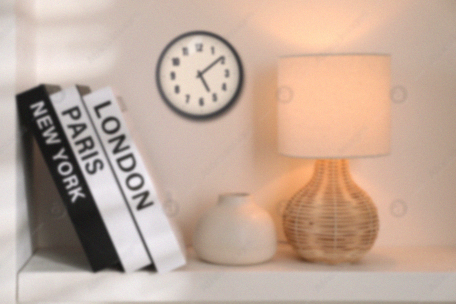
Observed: **5:09**
